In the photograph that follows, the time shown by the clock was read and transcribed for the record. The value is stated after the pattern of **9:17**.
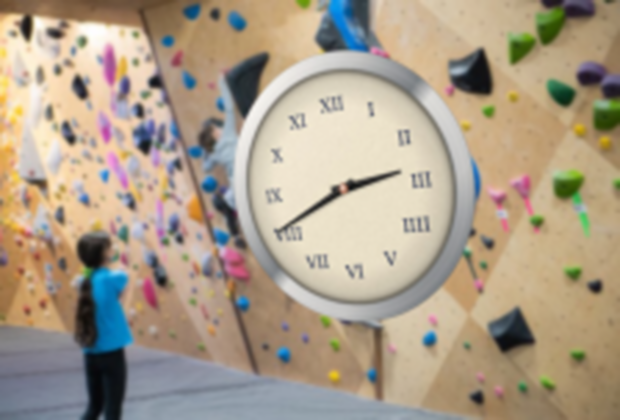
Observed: **2:41**
